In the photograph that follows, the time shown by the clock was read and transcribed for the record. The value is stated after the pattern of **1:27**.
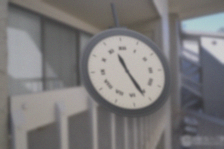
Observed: **11:26**
